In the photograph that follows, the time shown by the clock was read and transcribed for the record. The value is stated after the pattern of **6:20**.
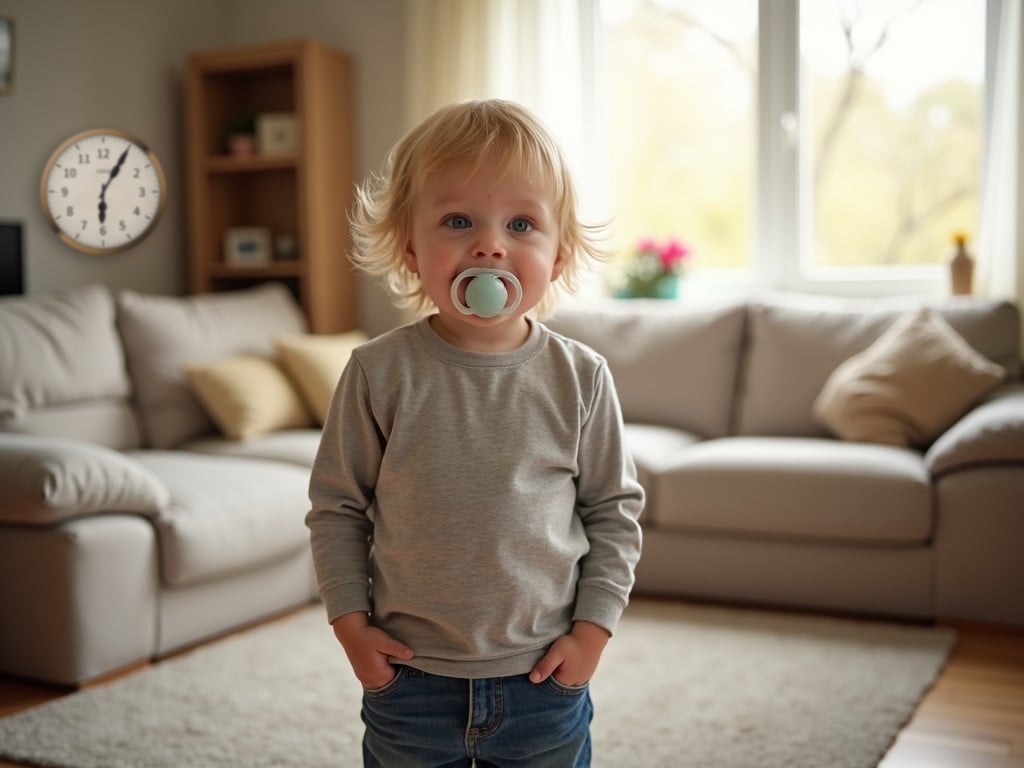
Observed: **6:05**
